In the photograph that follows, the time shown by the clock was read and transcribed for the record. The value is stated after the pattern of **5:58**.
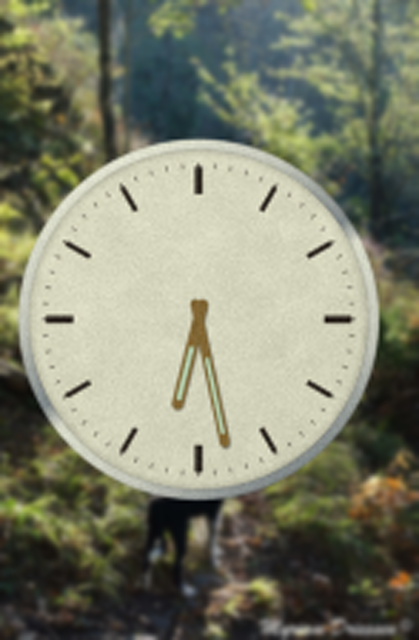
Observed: **6:28**
